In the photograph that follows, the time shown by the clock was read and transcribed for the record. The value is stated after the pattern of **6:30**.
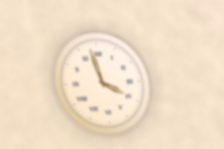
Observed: **3:58**
